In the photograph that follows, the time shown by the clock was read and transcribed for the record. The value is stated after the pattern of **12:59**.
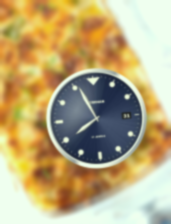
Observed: **7:56**
